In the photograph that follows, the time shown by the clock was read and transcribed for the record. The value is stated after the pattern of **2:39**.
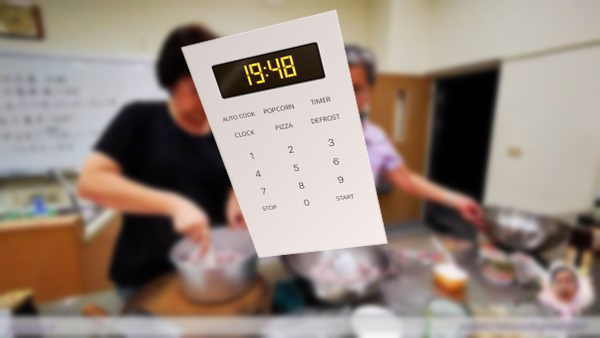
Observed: **19:48**
